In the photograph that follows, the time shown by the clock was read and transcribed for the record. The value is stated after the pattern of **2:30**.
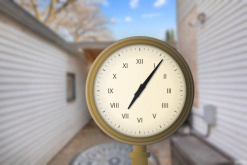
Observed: **7:06**
